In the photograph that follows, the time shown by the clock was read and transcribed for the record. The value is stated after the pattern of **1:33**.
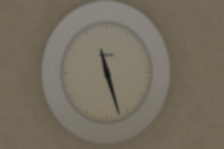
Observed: **11:27**
